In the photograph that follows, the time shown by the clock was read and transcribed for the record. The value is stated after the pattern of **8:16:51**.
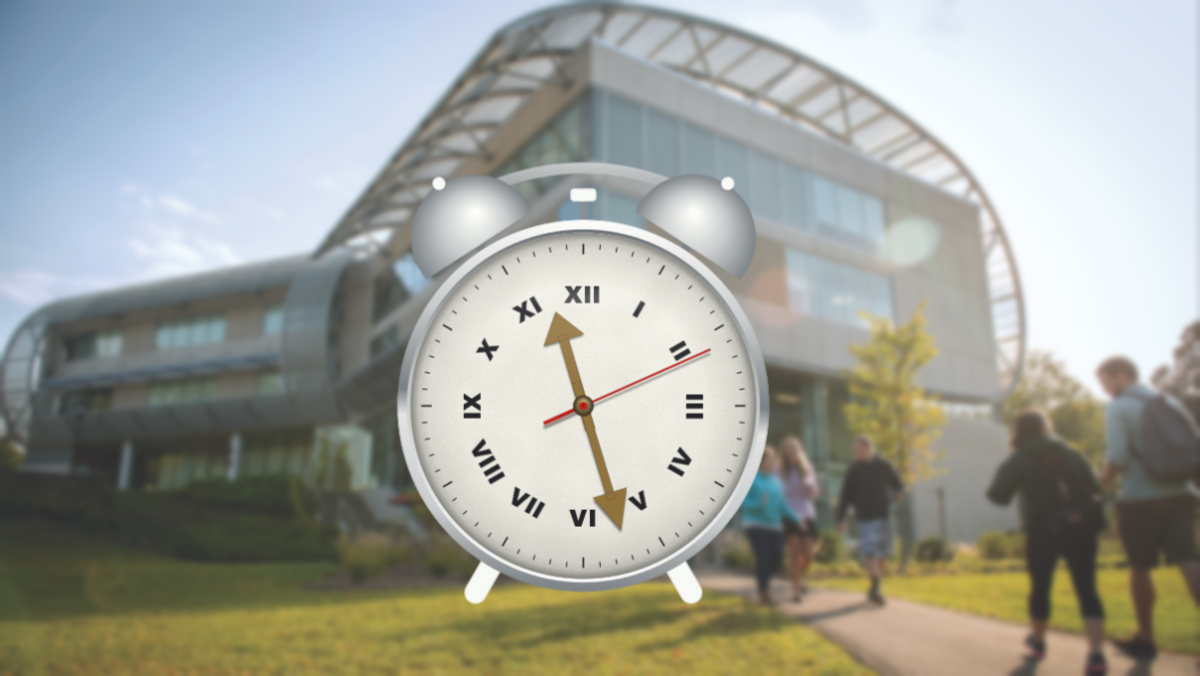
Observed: **11:27:11**
